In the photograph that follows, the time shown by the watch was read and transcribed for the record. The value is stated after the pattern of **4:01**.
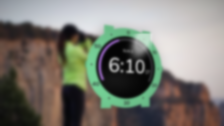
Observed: **6:10**
